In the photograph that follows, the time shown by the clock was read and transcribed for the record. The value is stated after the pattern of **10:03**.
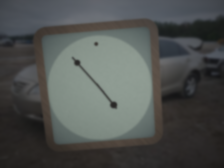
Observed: **4:54**
